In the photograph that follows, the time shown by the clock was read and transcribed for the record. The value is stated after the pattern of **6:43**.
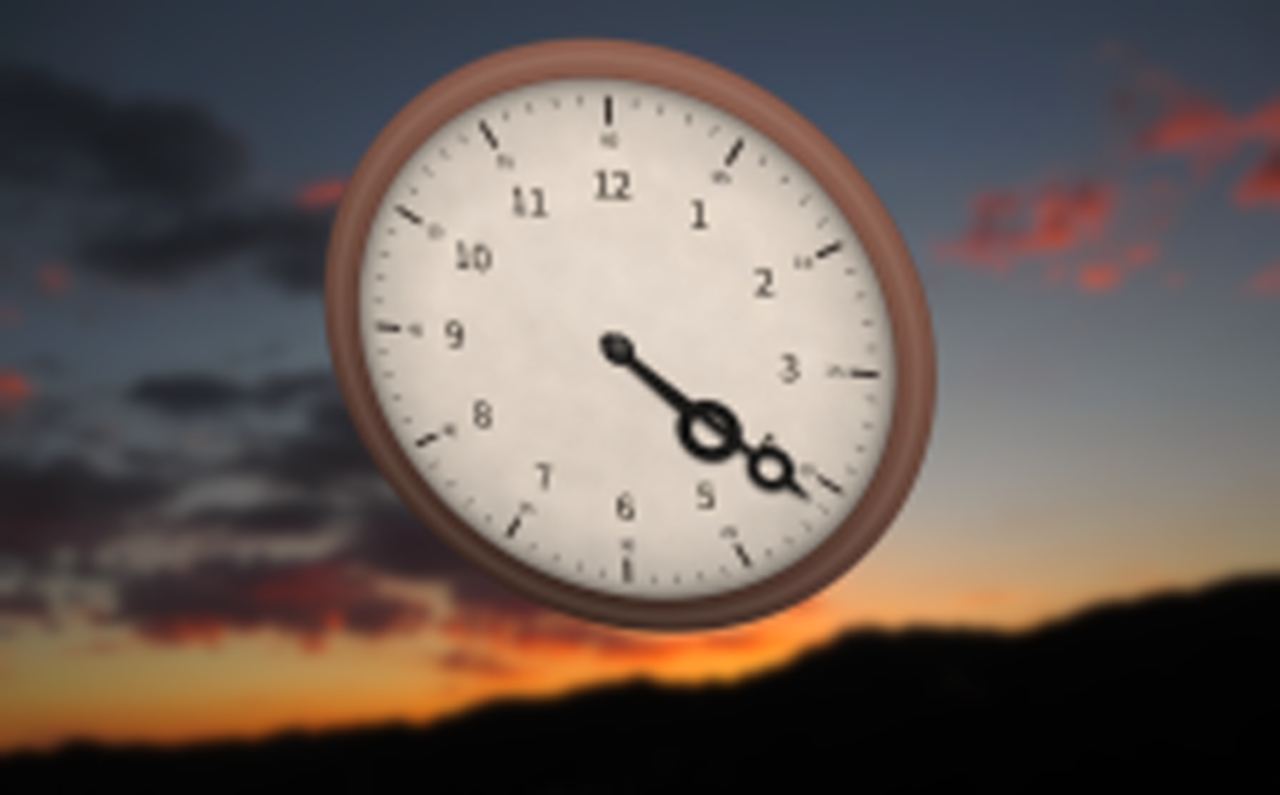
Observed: **4:21**
